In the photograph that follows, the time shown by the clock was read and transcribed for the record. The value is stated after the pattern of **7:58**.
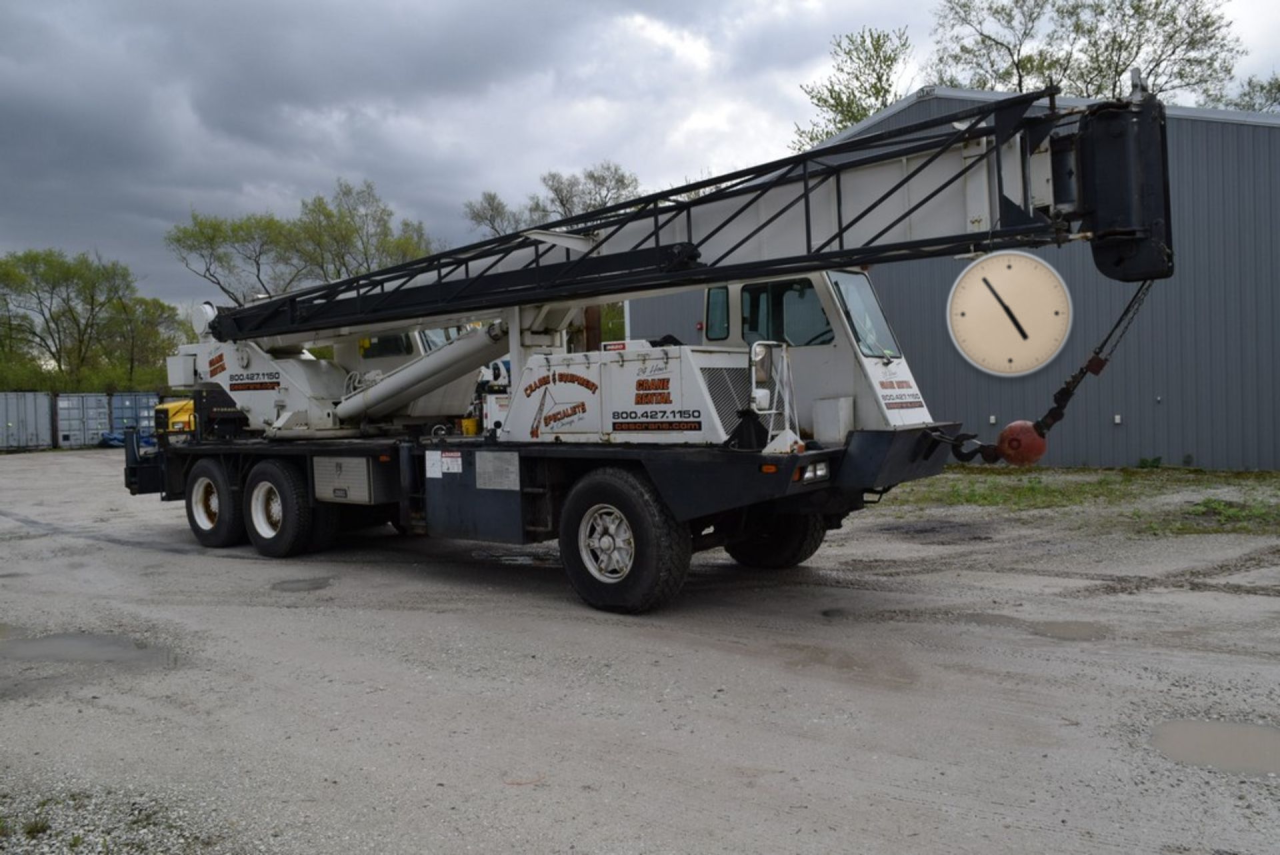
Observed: **4:54**
